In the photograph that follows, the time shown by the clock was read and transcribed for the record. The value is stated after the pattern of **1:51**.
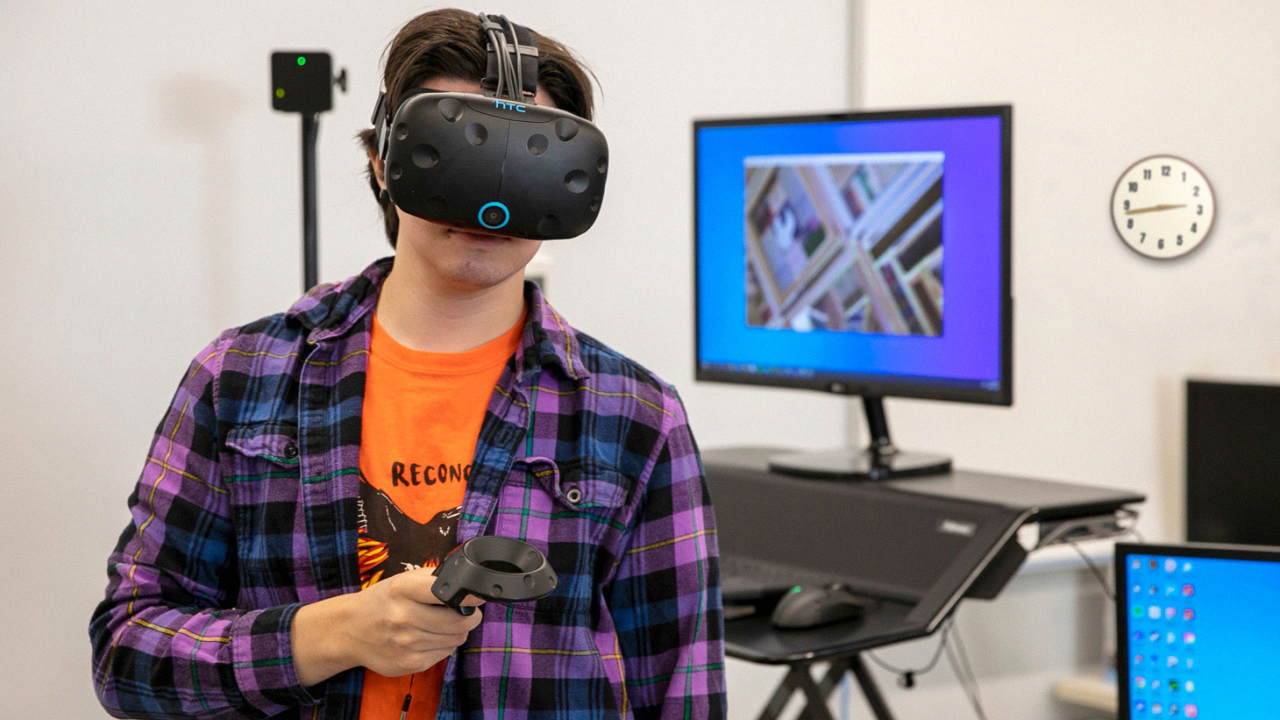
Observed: **2:43**
